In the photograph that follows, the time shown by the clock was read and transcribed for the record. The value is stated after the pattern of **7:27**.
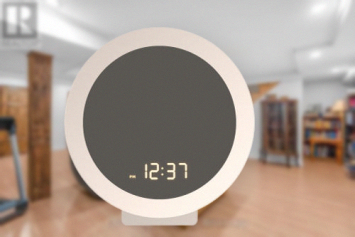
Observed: **12:37**
